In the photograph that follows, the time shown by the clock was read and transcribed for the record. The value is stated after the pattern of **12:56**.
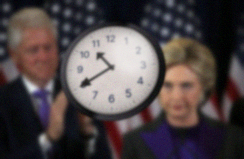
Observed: **10:40**
